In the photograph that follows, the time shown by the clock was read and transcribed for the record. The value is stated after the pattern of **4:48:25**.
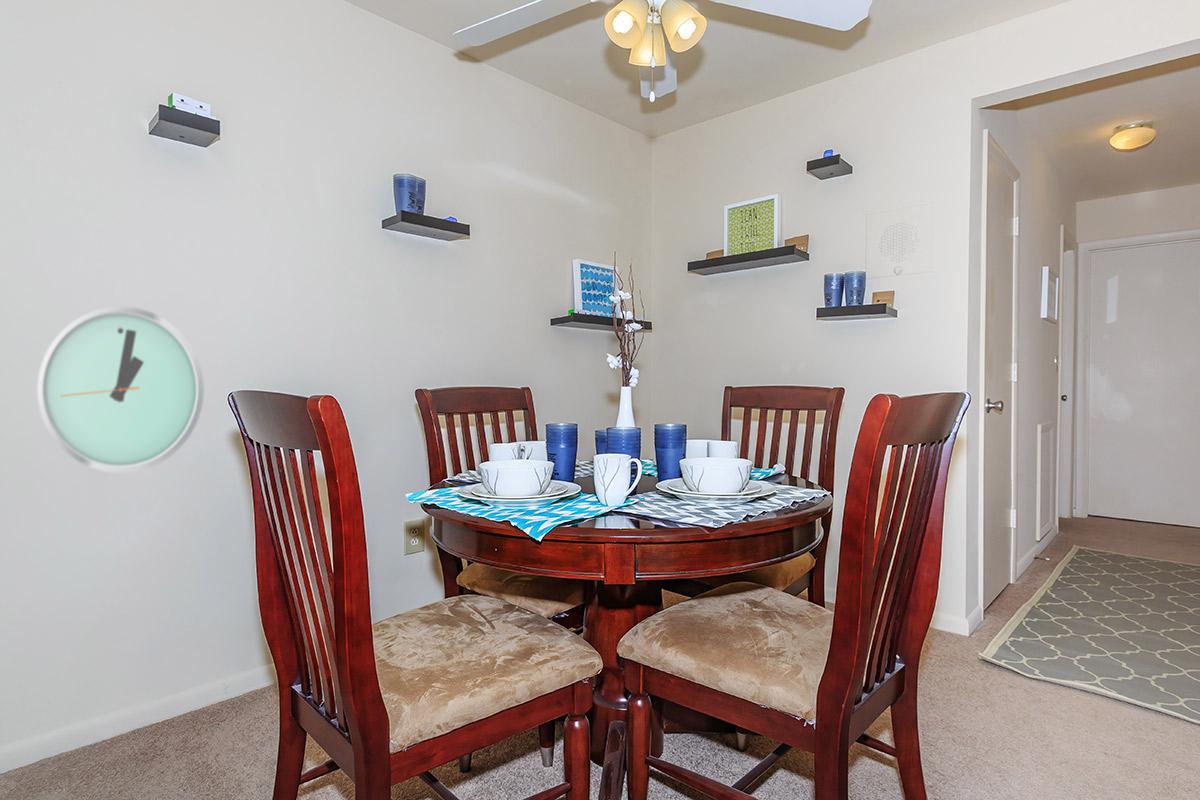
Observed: **1:01:44**
